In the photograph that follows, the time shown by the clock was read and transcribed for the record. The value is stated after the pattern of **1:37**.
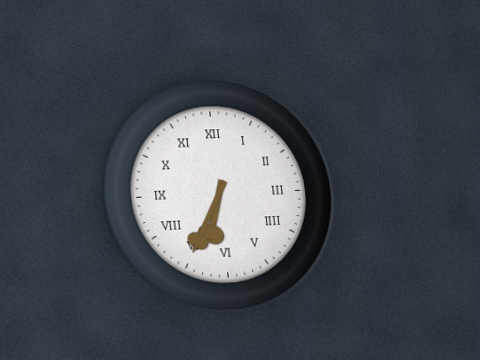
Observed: **6:35**
